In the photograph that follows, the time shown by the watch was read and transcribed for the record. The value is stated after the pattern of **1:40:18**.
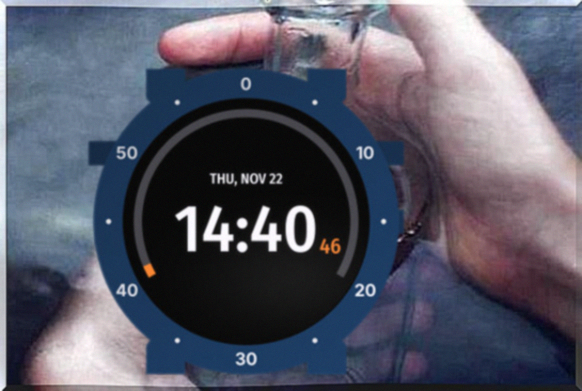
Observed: **14:40:46**
